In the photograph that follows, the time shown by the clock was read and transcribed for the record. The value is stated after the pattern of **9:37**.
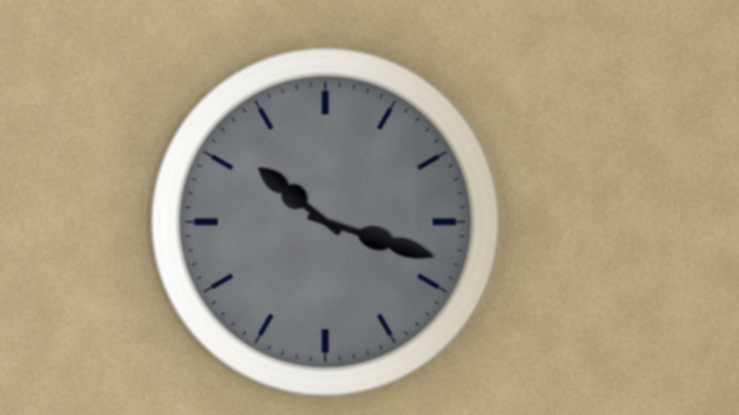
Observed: **10:18**
